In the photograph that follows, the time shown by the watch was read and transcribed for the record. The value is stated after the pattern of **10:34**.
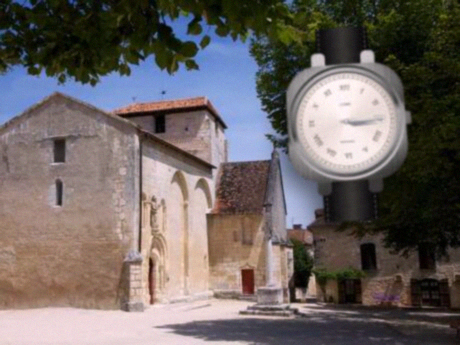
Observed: **3:15**
